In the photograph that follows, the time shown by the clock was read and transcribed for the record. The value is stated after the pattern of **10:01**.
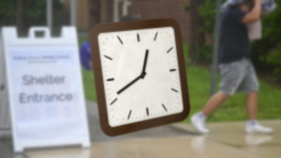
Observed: **12:41**
